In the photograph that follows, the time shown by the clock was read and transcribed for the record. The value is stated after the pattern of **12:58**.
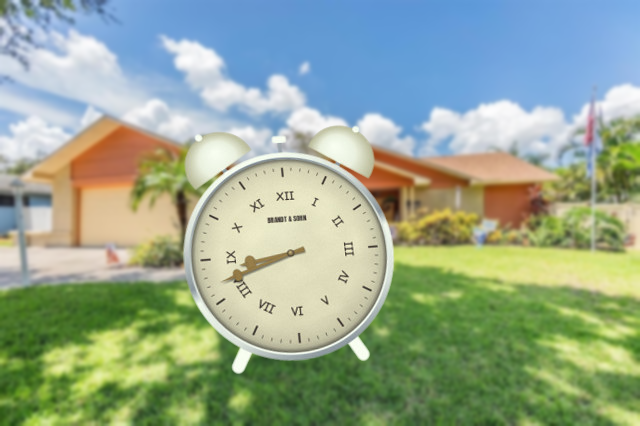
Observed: **8:42**
